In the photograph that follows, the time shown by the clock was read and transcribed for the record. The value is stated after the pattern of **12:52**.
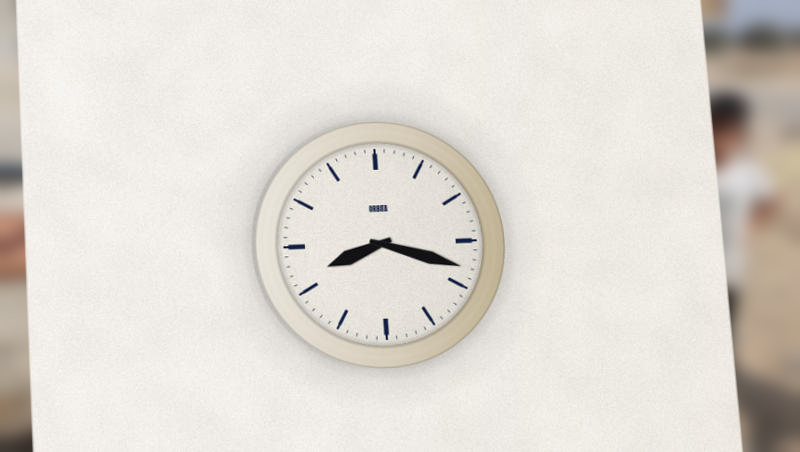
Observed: **8:18**
